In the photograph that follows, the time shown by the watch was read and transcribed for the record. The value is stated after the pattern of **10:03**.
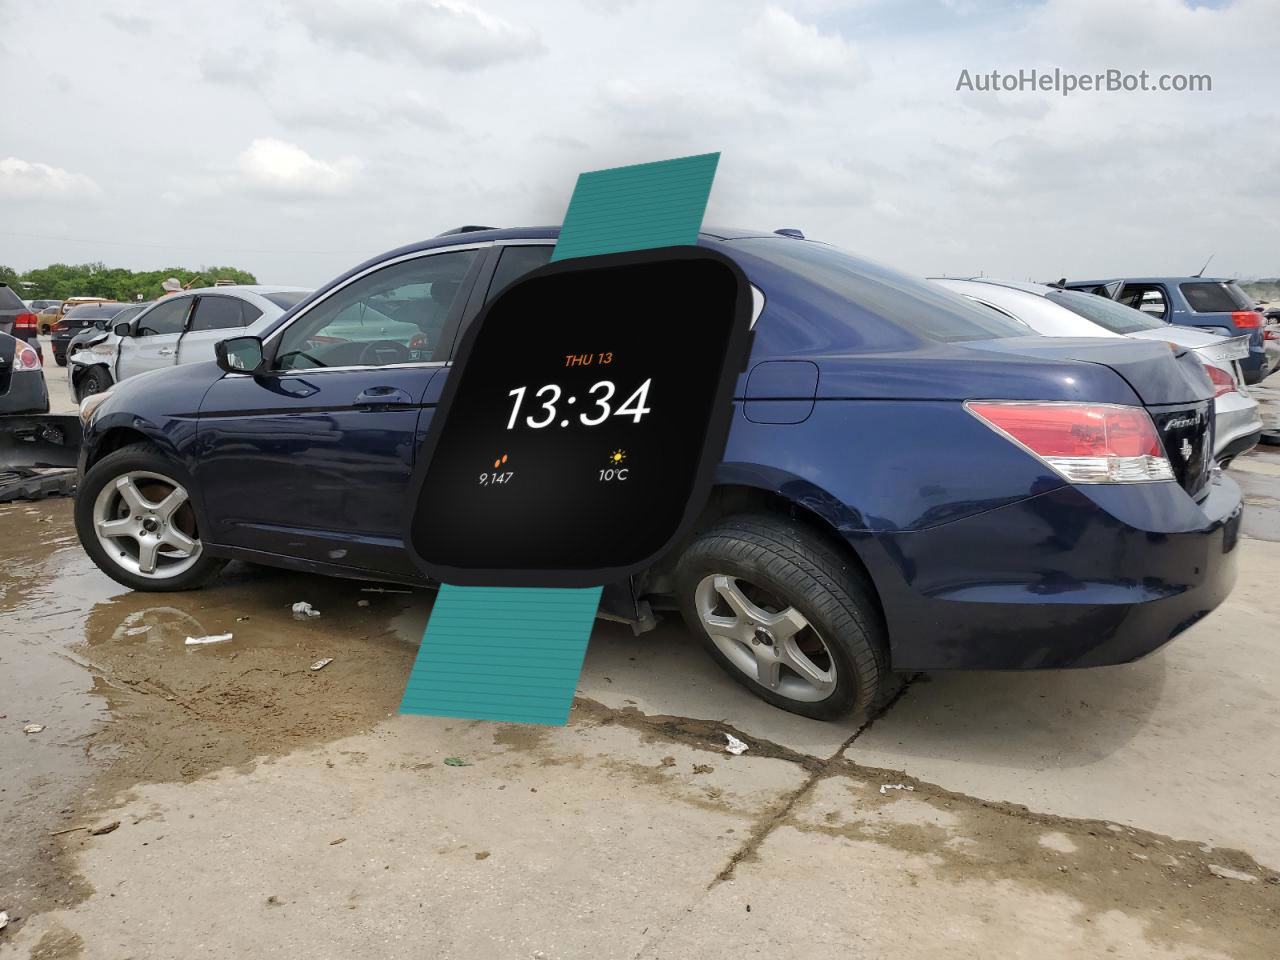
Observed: **13:34**
